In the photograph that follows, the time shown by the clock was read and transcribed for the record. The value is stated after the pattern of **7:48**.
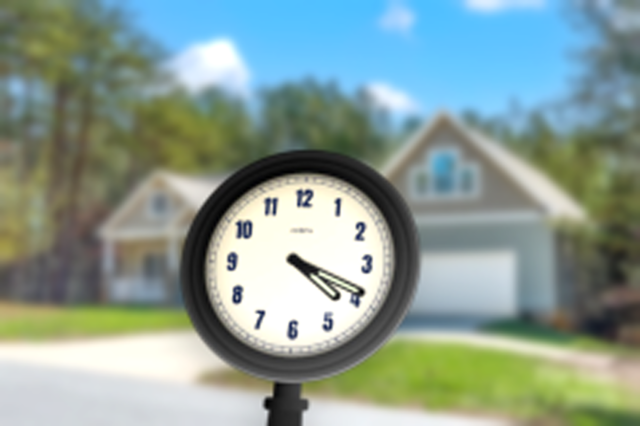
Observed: **4:19**
